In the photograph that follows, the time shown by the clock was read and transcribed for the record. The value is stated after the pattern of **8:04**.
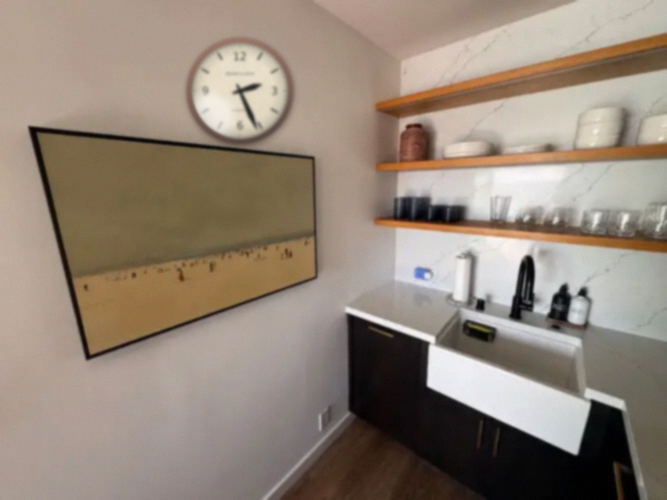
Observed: **2:26**
